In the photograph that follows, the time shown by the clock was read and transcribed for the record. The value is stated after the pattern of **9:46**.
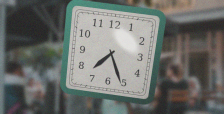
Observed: **7:26**
